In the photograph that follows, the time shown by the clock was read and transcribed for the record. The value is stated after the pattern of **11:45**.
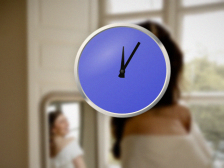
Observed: **12:05**
